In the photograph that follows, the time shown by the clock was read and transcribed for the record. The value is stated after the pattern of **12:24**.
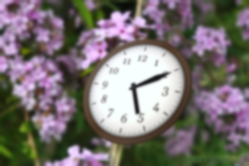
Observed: **5:10**
